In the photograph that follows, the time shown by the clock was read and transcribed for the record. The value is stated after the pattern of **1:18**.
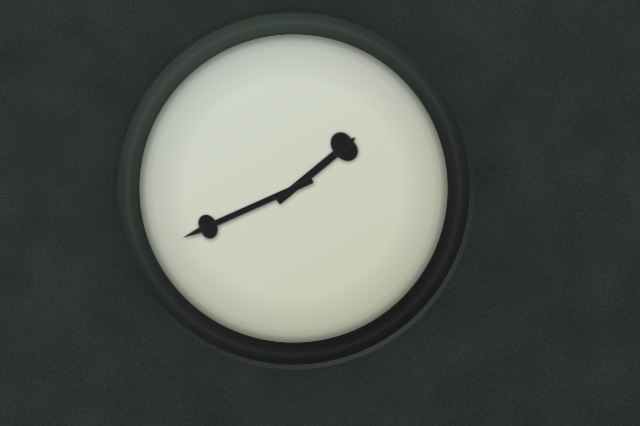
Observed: **1:41**
